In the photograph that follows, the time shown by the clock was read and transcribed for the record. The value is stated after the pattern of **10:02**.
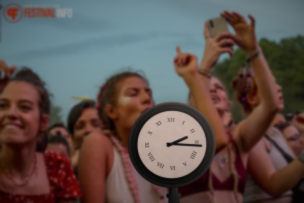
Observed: **2:16**
